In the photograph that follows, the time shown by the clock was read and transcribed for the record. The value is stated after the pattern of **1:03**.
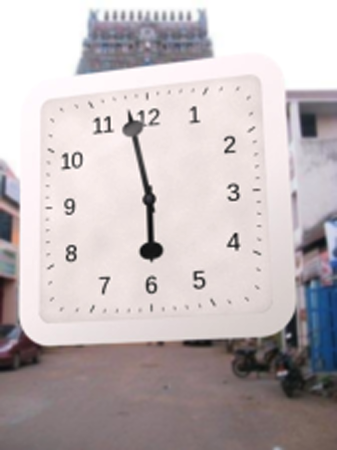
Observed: **5:58**
